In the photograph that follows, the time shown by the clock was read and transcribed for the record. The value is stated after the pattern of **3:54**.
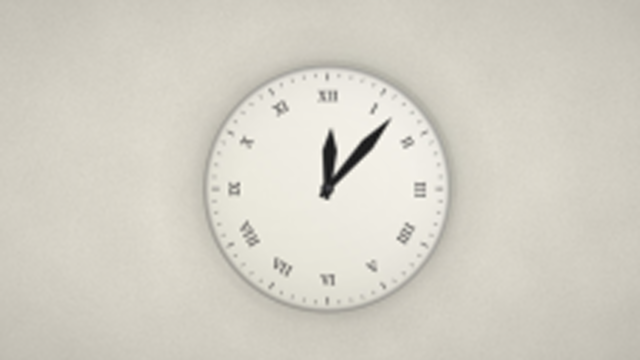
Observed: **12:07**
